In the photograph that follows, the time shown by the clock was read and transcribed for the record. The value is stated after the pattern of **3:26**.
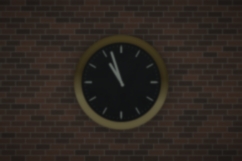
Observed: **10:57**
